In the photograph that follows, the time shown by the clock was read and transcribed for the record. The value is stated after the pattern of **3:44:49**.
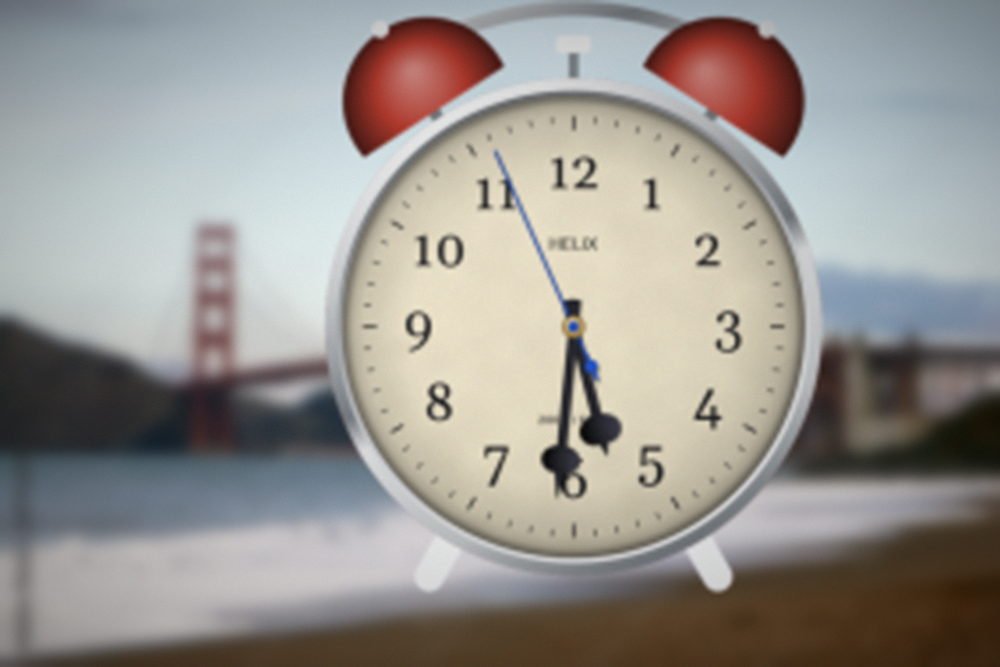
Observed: **5:30:56**
